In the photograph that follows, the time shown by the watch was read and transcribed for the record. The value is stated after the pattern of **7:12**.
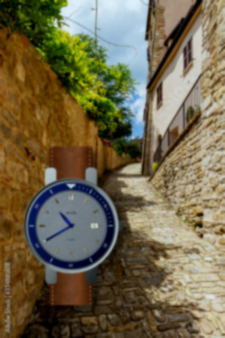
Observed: **10:40**
